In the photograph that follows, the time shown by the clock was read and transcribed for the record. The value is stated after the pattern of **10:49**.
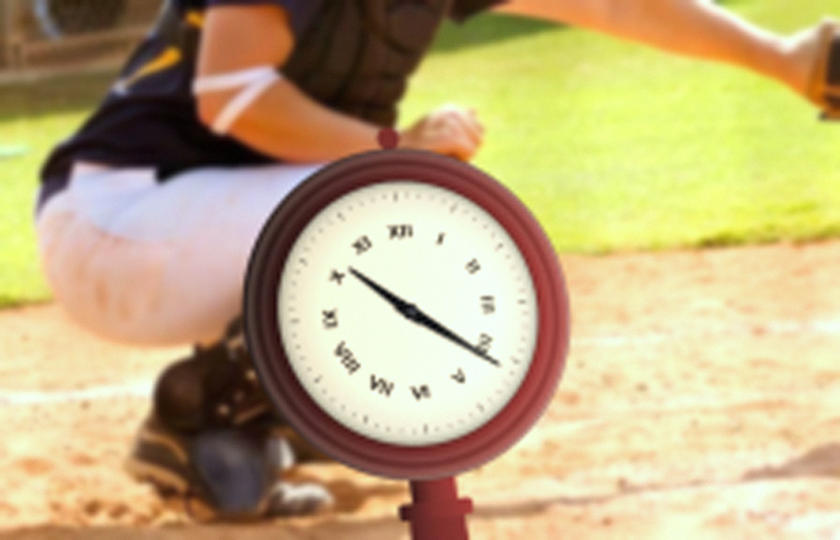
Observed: **10:21**
